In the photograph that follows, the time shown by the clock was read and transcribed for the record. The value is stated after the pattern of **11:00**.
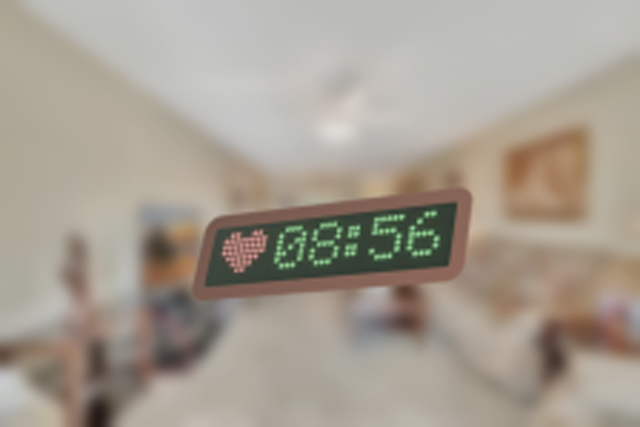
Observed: **8:56**
